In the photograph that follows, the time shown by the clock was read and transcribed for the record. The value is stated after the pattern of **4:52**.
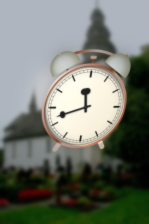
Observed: **11:42**
